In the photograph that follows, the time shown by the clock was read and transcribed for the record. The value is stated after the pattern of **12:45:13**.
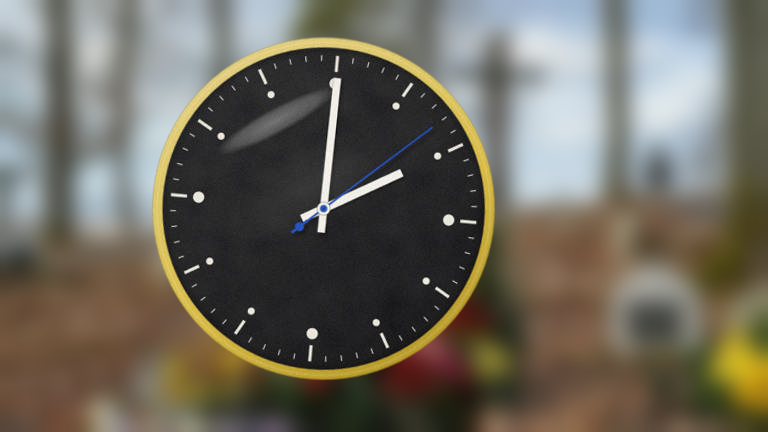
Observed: **2:00:08**
